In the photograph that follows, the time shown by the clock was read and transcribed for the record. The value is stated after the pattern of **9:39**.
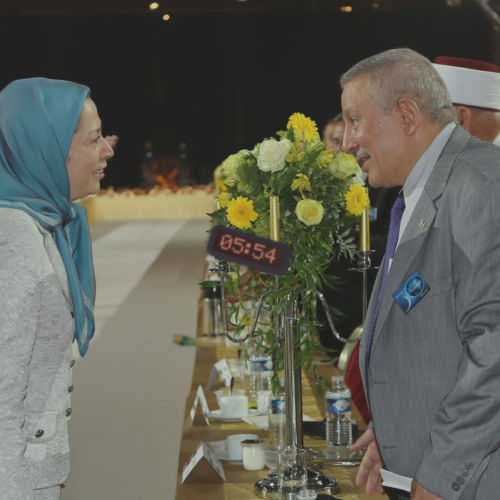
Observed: **5:54**
